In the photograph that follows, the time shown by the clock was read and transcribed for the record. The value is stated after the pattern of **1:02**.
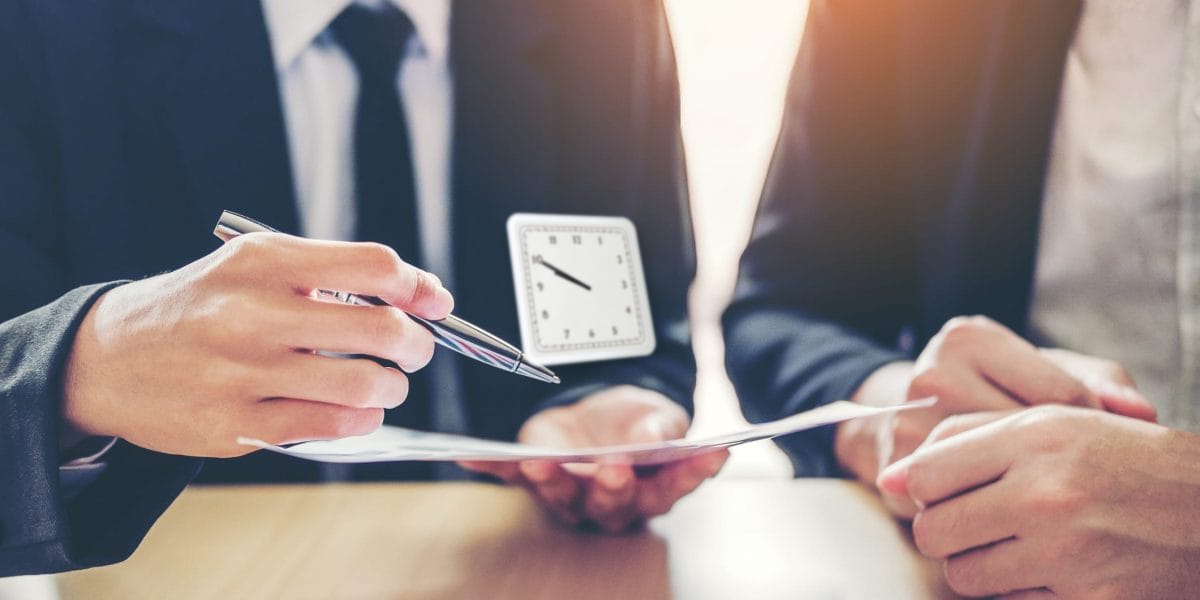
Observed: **9:50**
